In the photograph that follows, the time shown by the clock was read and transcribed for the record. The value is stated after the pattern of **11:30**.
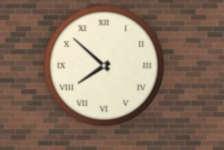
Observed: **7:52**
